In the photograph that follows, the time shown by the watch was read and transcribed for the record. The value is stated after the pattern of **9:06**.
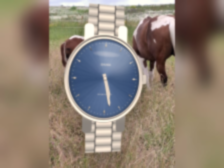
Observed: **5:28**
